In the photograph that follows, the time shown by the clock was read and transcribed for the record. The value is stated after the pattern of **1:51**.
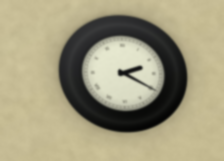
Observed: **2:20**
